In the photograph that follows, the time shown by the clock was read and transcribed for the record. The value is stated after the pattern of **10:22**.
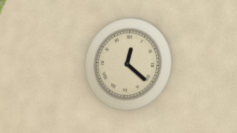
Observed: **12:21**
